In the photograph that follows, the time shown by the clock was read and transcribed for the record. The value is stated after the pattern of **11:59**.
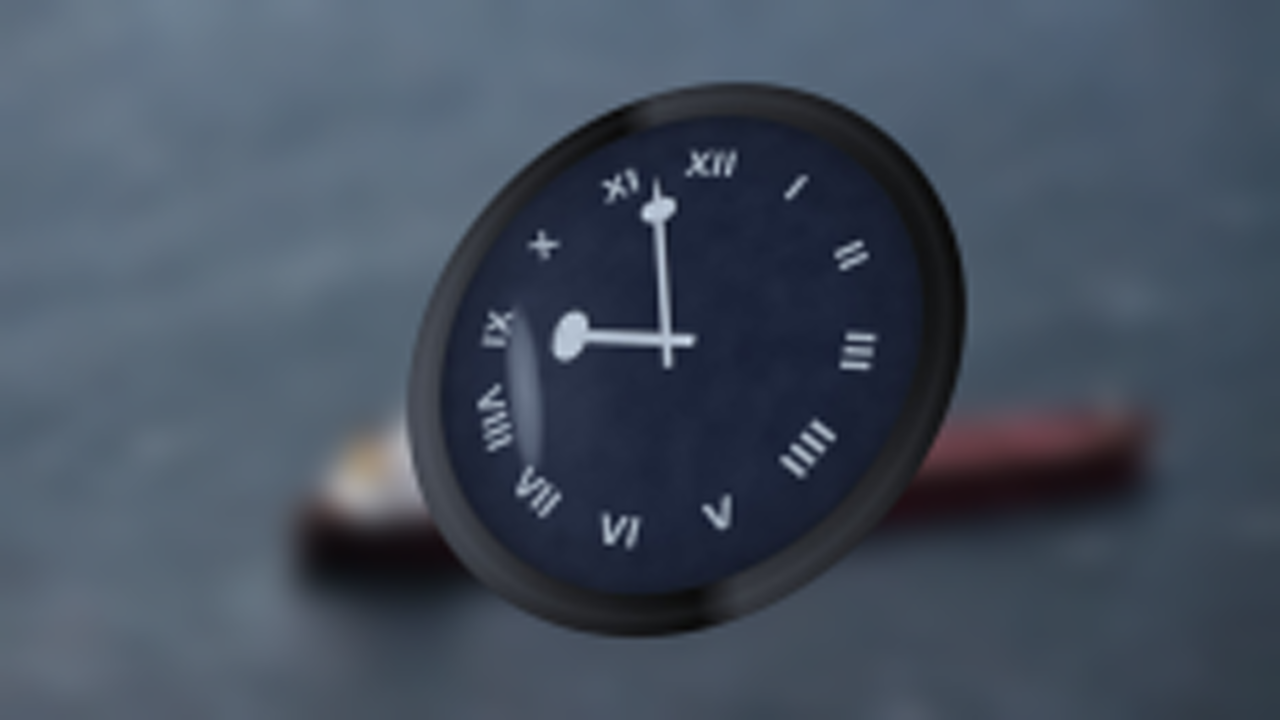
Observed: **8:57**
